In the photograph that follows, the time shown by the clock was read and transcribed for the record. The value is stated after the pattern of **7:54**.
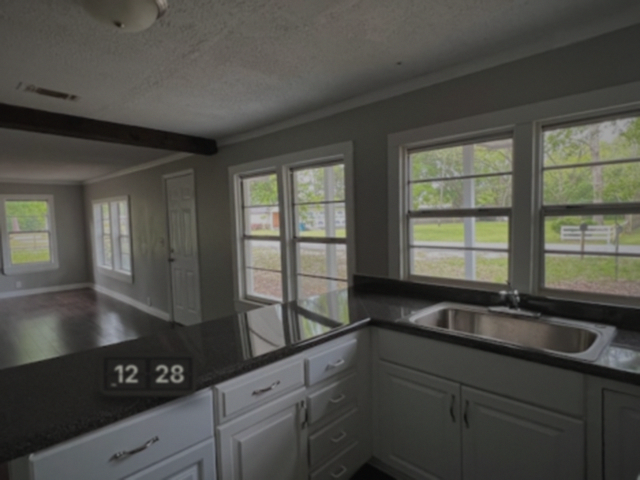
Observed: **12:28**
